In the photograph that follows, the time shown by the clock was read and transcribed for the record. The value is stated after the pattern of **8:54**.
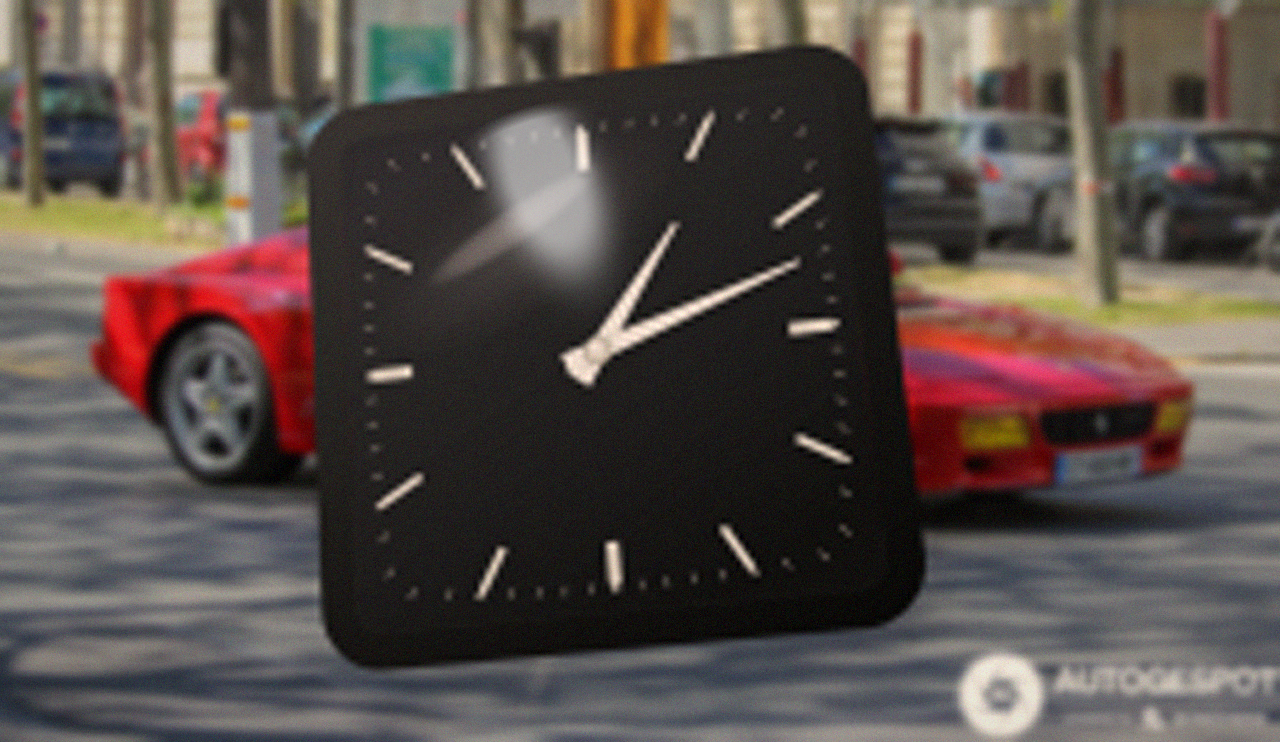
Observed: **1:12**
